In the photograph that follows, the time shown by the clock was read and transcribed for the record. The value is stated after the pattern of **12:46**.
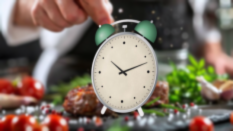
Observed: **10:12**
